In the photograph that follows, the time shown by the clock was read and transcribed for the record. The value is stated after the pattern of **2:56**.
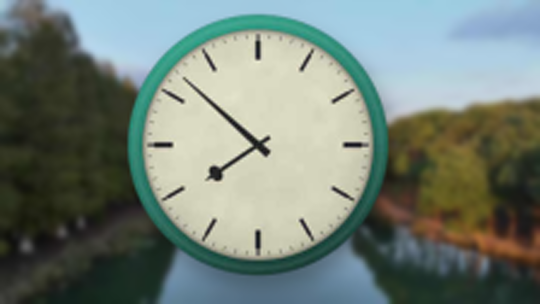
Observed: **7:52**
